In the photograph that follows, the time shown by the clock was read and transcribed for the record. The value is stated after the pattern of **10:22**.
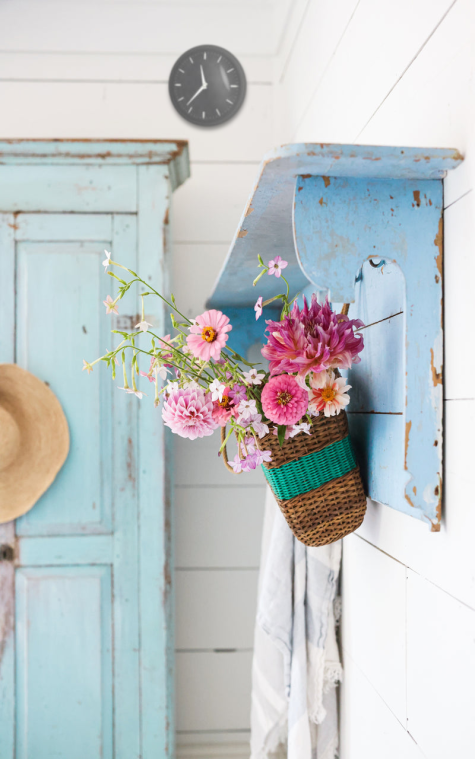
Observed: **11:37**
